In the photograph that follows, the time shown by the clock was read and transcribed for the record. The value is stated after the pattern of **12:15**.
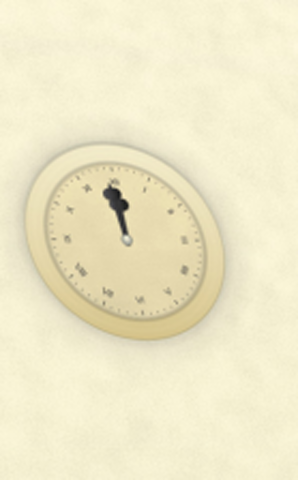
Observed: **11:59**
